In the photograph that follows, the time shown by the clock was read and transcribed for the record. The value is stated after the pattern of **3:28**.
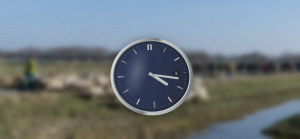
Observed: **4:17**
